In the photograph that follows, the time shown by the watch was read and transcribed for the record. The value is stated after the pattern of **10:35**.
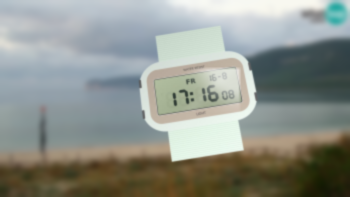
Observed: **17:16**
